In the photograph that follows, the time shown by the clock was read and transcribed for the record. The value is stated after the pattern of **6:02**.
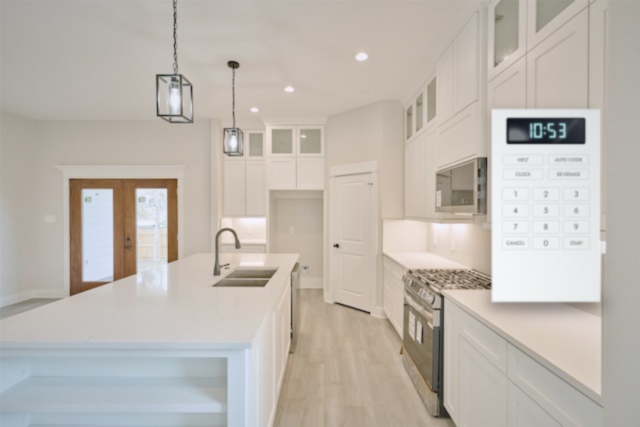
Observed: **10:53**
